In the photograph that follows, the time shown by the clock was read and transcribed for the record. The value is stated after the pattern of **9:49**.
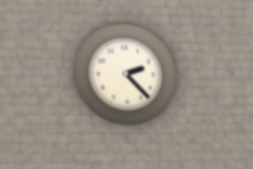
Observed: **2:23**
